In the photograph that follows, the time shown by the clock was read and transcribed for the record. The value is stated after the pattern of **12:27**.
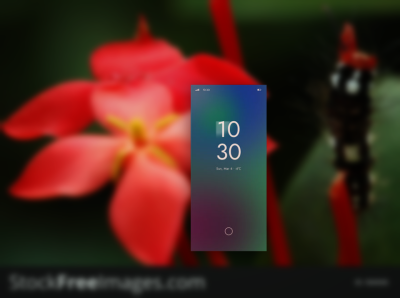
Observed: **10:30**
